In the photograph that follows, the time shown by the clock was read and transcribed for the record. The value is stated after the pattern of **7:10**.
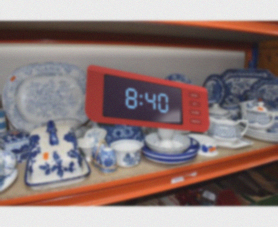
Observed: **8:40**
